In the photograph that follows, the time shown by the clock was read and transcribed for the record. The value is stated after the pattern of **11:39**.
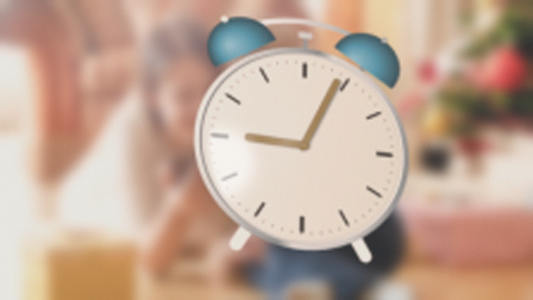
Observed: **9:04**
